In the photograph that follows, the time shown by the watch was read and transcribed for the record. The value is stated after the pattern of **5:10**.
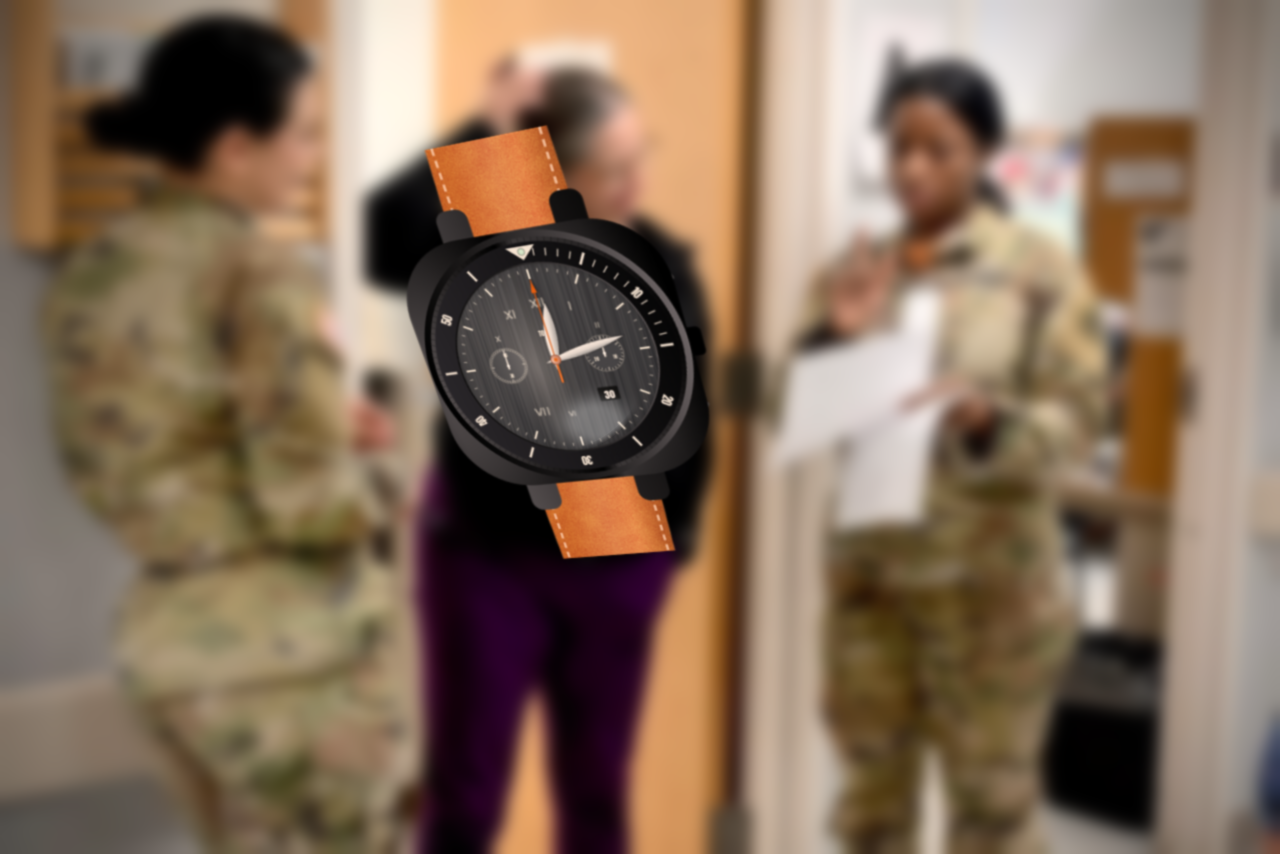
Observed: **12:13**
